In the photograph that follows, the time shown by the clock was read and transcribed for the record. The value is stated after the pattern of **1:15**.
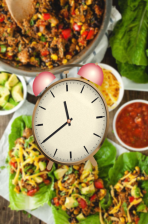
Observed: **11:40**
